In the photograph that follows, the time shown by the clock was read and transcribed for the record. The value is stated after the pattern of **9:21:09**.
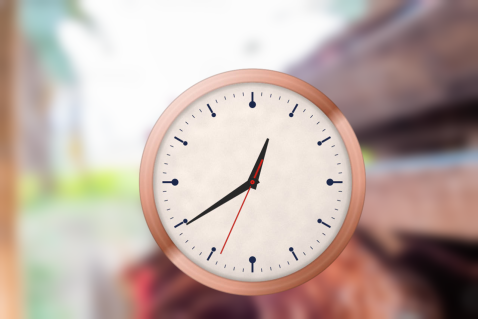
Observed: **12:39:34**
